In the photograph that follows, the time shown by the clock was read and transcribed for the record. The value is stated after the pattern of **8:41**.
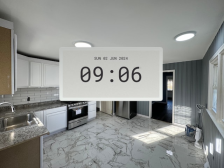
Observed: **9:06**
